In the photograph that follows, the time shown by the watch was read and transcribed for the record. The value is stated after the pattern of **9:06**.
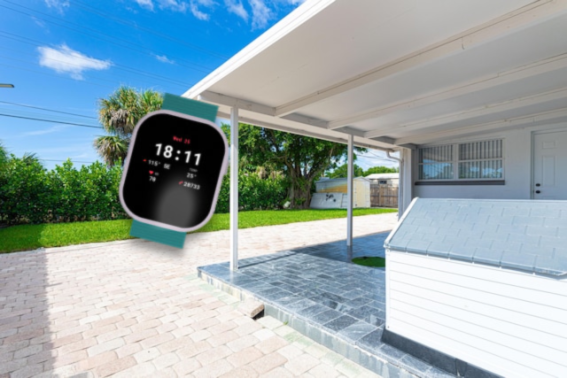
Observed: **18:11**
